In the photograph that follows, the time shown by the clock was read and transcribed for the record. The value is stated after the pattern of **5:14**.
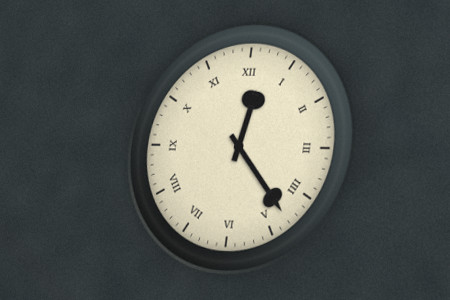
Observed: **12:23**
